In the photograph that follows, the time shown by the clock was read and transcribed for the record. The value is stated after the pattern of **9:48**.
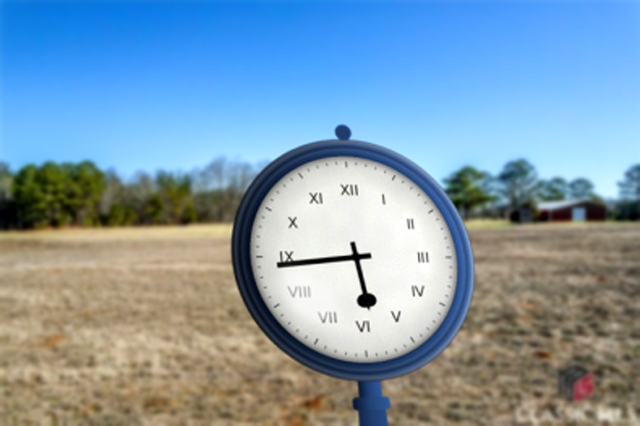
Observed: **5:44**
